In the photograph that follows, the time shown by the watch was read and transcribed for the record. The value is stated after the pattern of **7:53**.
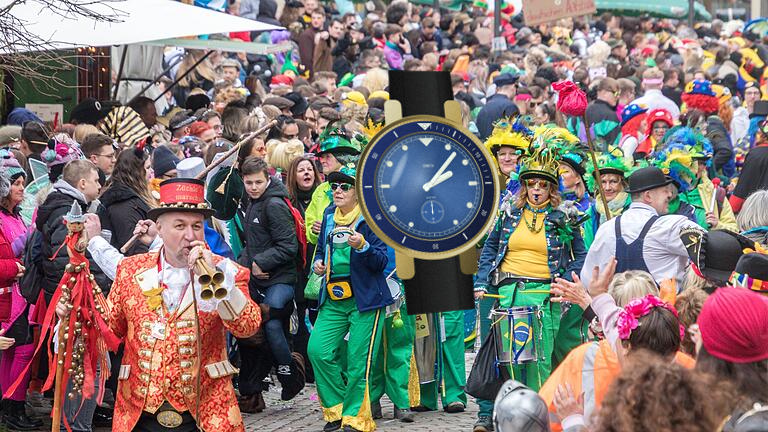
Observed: **2:07**
